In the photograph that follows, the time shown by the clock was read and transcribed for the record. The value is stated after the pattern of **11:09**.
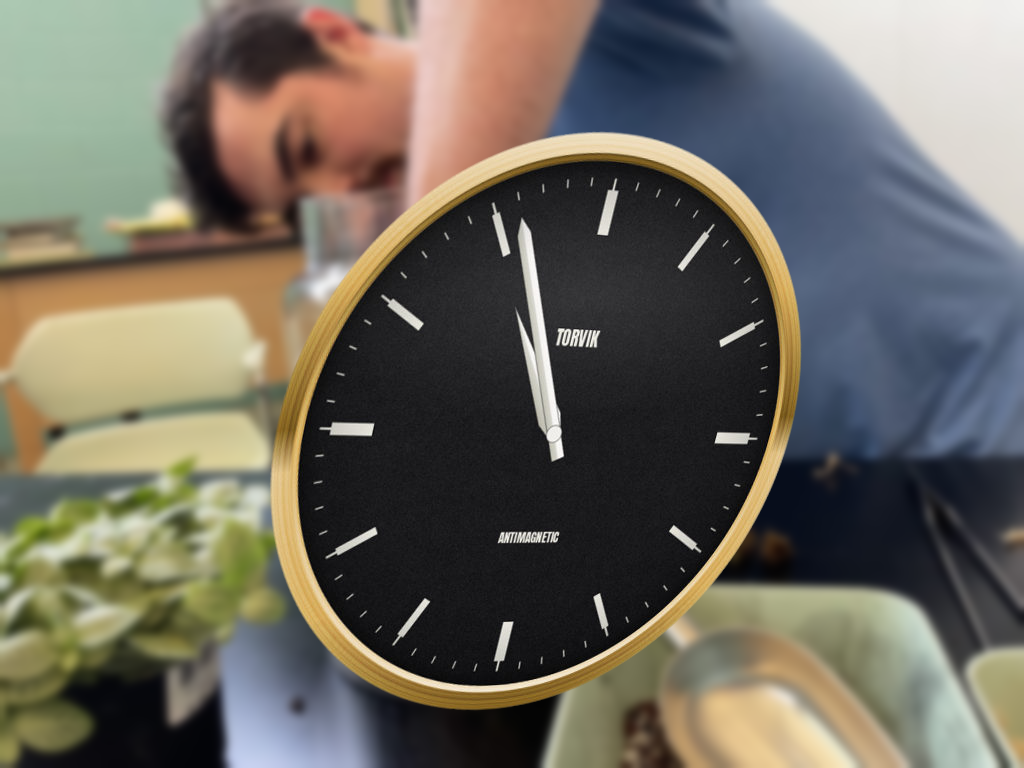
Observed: **10:56**
